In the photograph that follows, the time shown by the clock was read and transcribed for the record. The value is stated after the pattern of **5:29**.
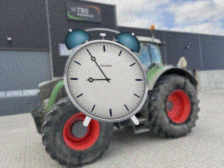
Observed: **8:55**
